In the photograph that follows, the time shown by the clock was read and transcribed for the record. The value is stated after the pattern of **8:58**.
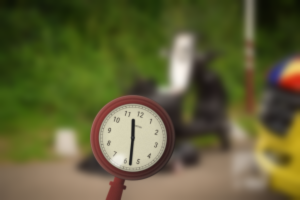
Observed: **11:28**
